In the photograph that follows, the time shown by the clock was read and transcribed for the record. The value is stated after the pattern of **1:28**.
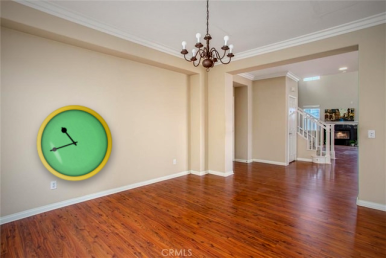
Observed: **10:42**
